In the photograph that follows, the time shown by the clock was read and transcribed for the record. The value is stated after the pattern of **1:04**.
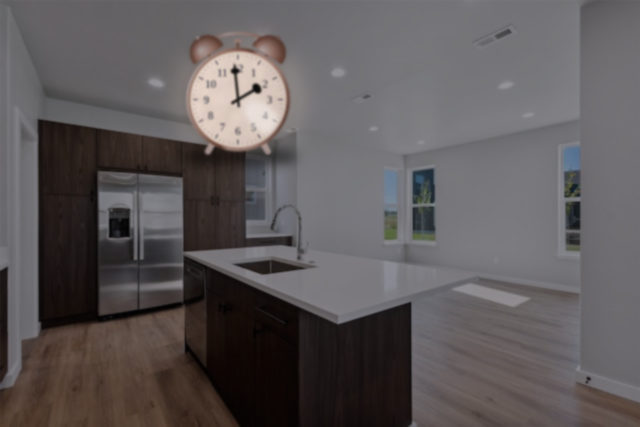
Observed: **1:59**
